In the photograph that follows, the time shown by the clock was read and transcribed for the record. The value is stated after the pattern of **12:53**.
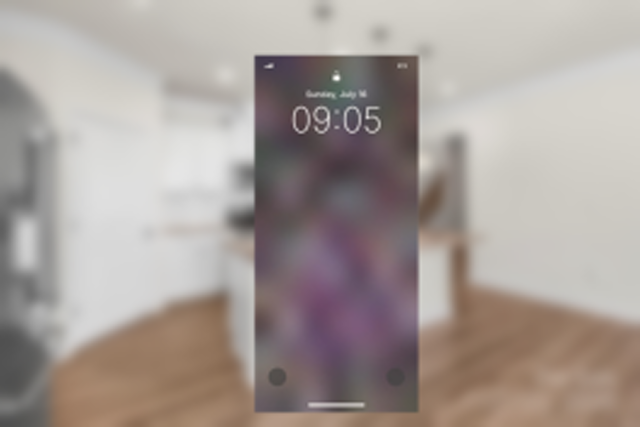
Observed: **9:05**
